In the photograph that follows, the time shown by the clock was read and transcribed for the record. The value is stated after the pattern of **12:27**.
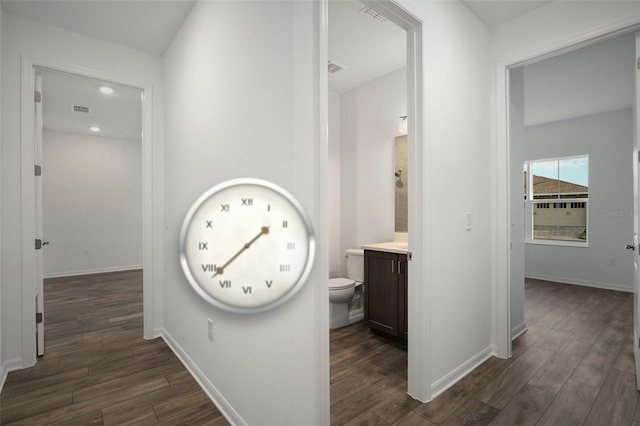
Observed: **1:38**
